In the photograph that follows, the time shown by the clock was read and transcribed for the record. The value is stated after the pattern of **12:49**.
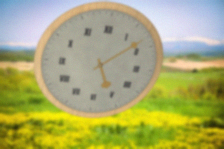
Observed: **5:08**
